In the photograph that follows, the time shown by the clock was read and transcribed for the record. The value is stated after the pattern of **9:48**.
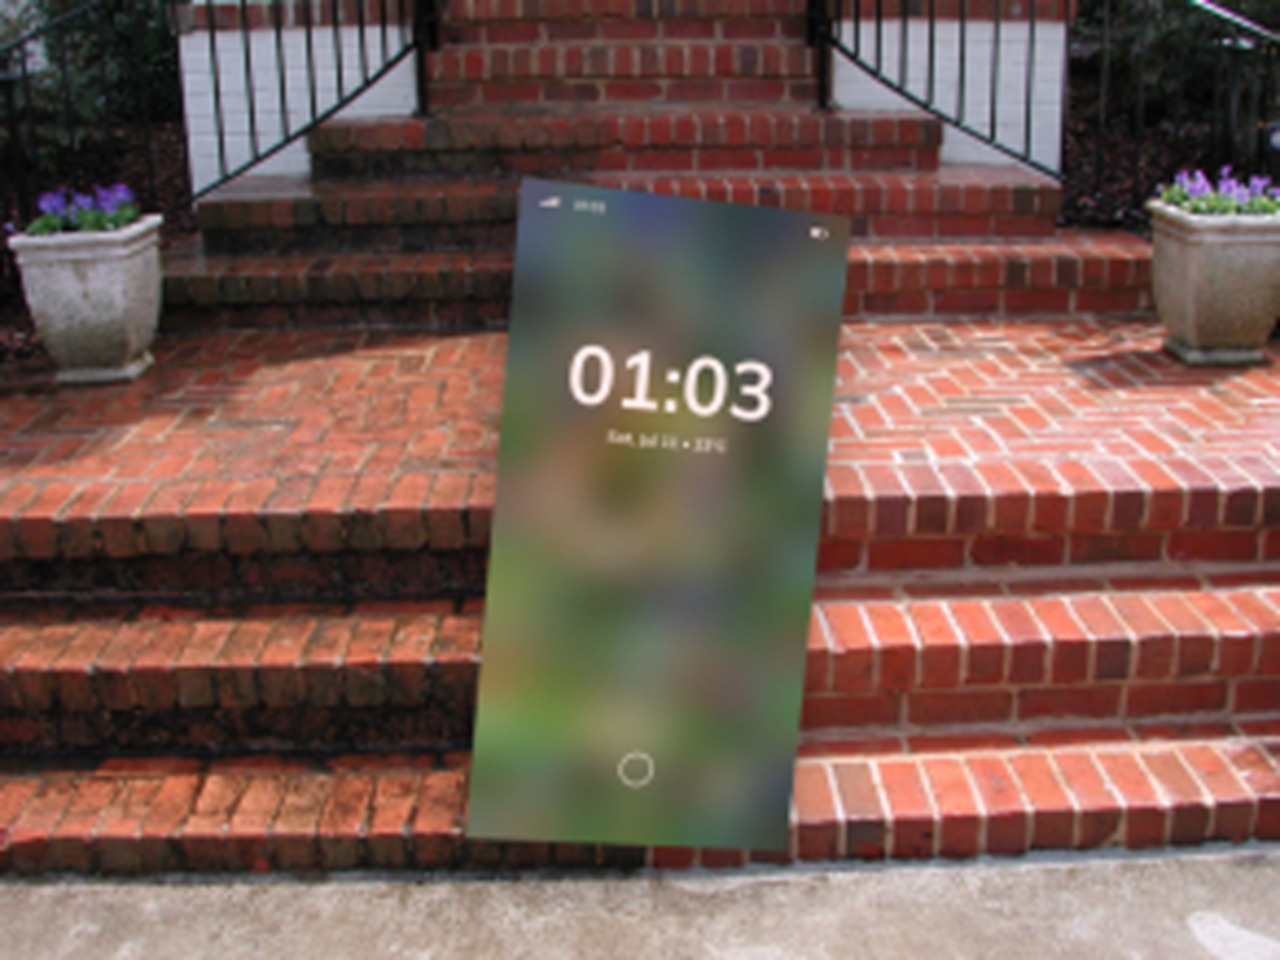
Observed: **1:03**
